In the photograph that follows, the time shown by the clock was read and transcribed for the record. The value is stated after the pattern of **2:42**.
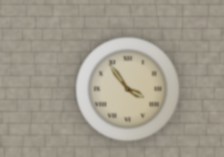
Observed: **3:54**
